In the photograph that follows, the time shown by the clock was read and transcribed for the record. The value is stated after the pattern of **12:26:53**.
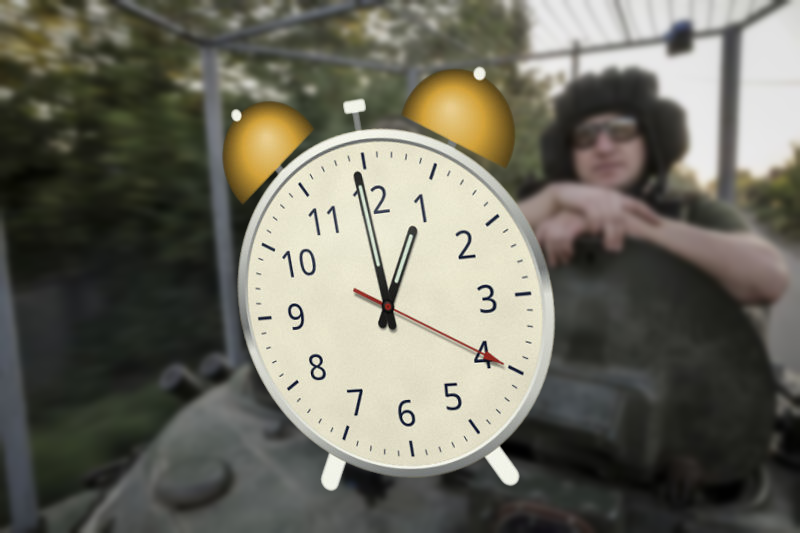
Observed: **12:59:20**
